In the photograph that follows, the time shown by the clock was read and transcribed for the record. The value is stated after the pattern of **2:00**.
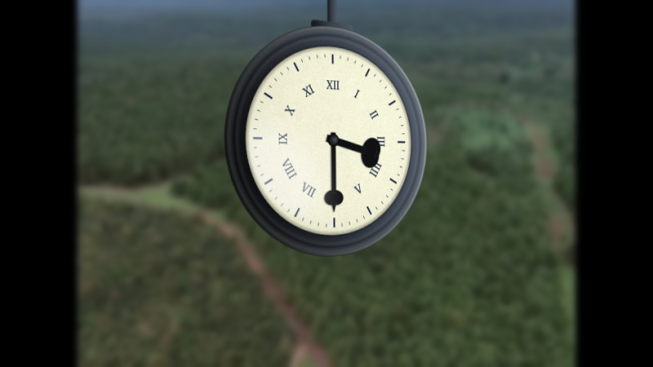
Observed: **3:30**
